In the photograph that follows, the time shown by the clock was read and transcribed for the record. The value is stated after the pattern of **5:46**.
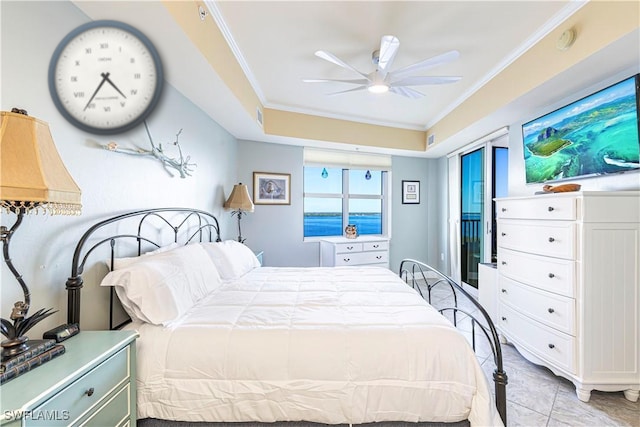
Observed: **4:36**
